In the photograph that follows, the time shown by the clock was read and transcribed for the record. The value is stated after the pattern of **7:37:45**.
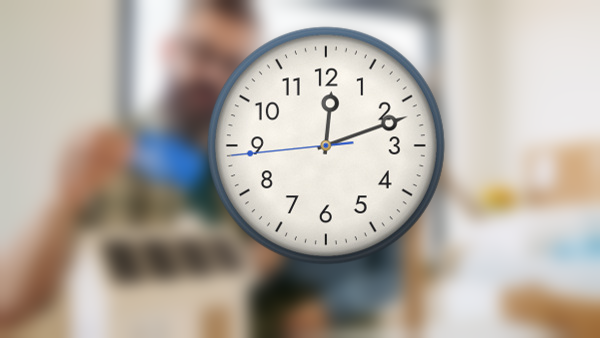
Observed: **12:11:44**
